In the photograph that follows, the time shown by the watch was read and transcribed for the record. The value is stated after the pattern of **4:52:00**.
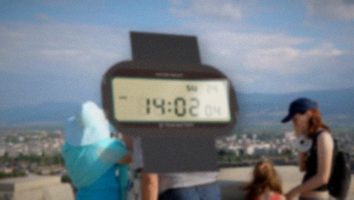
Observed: **14:02:04**
